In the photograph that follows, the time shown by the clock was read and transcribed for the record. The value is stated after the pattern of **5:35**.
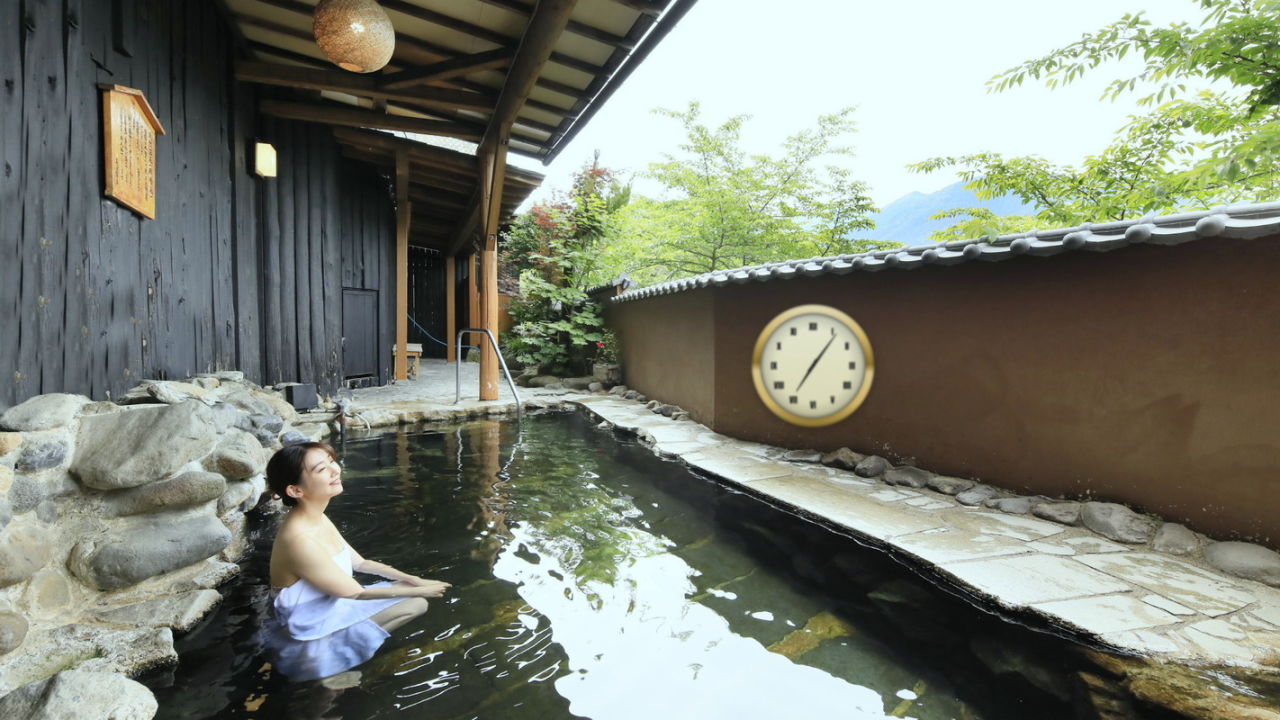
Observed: **7:06**
